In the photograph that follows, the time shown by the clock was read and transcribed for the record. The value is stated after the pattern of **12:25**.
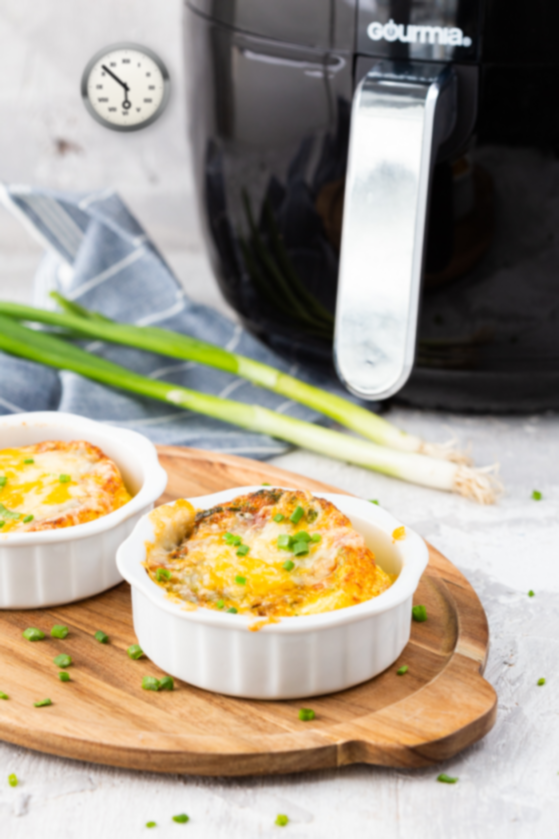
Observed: **5:52**
